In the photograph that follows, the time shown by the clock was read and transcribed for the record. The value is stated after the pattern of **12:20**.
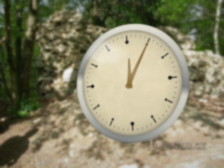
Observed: **12:05**
